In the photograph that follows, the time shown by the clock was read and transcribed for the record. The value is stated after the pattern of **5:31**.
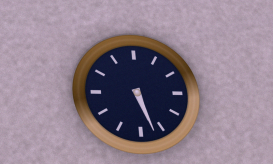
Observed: **5:27**
